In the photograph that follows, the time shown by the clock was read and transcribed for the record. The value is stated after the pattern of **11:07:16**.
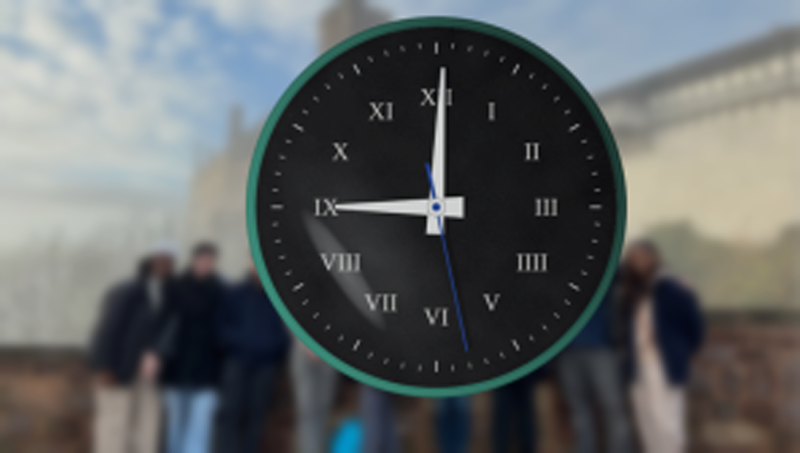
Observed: **9:00:28**
